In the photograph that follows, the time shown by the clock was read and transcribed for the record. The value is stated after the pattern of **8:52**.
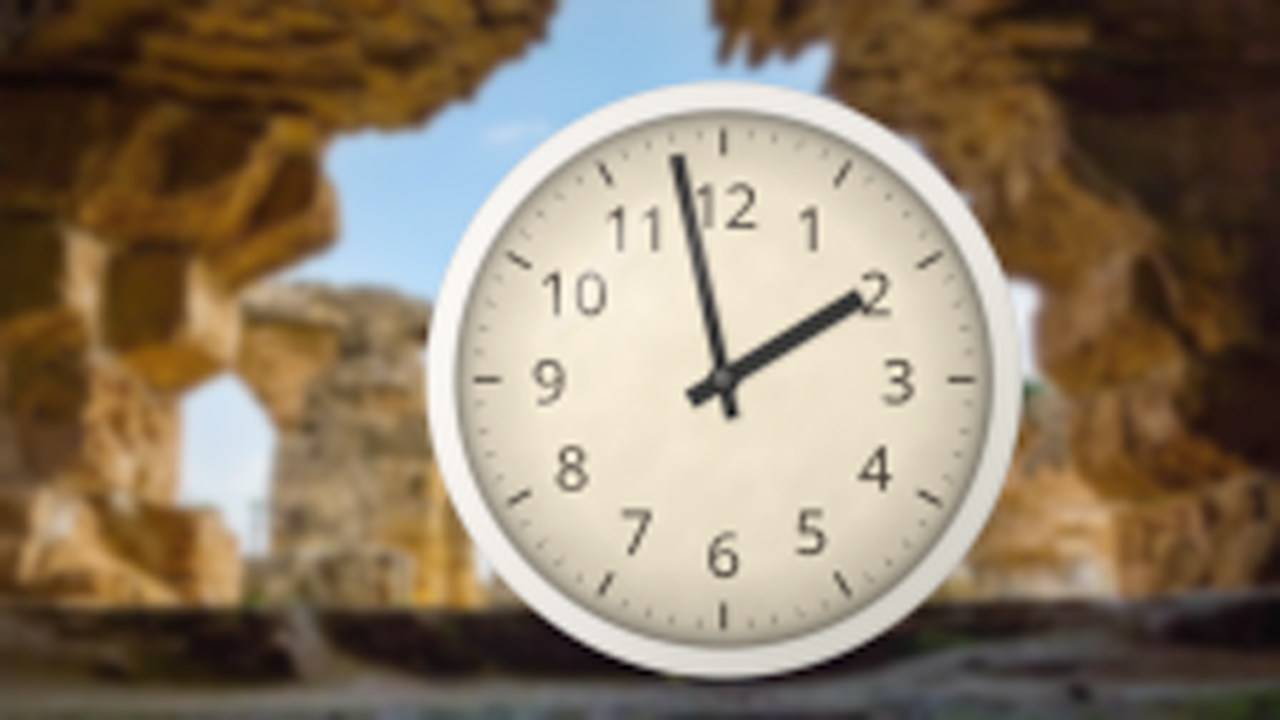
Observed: **1:58**
